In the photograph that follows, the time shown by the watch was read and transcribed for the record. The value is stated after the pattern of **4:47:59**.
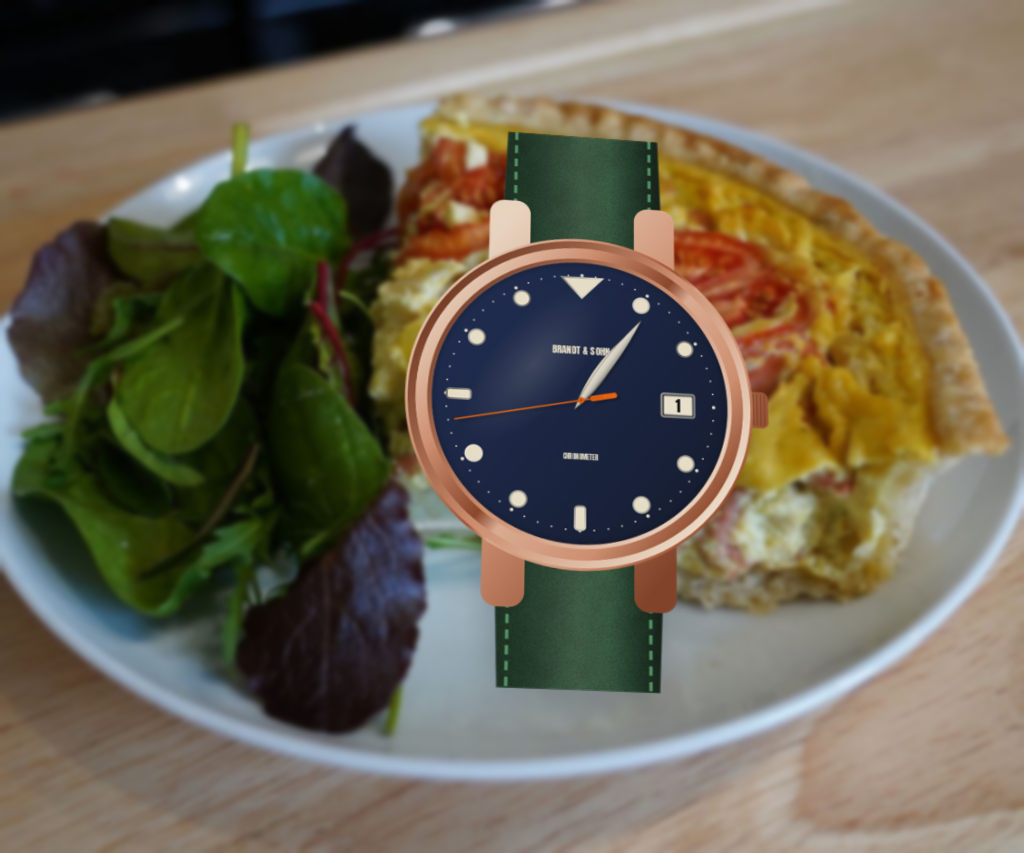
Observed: **1:05:43**
